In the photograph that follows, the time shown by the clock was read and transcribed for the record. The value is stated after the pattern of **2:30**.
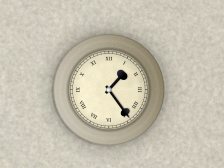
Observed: **1:24**
